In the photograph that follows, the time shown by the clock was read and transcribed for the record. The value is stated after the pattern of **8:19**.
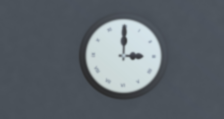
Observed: **3:00**
